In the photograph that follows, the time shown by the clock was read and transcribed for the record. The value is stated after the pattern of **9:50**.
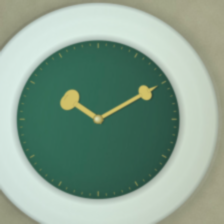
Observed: **10:10**
